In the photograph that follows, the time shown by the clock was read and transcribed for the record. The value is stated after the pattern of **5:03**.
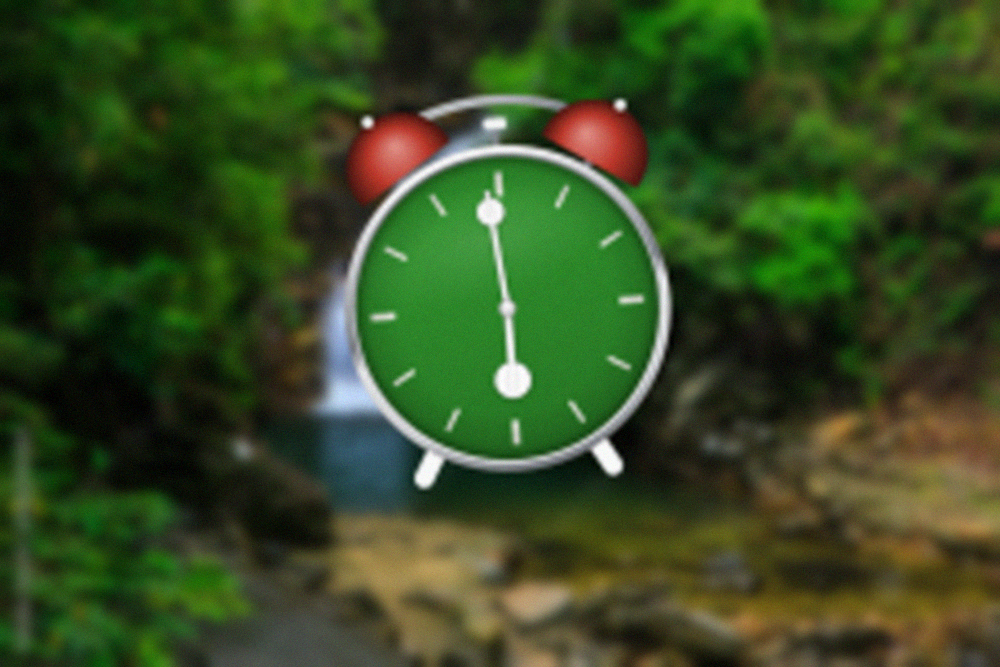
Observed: **5:59**
